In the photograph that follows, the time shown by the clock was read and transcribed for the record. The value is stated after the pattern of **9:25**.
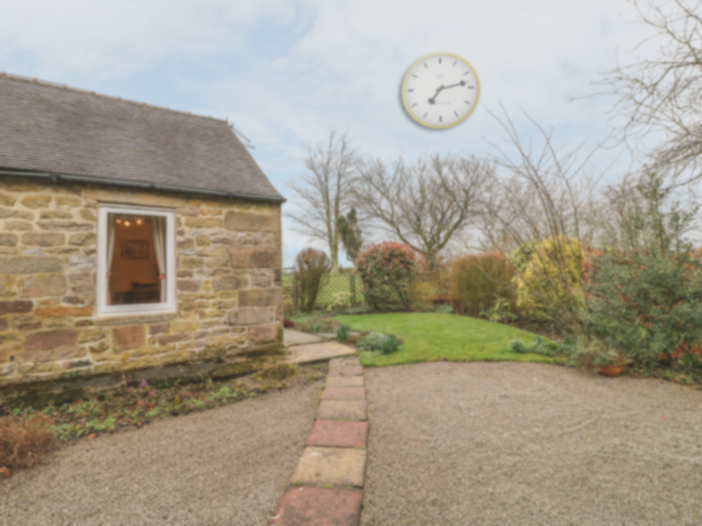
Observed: **7:13**
